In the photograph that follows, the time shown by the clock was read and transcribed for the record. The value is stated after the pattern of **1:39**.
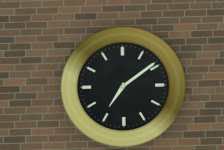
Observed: **7:09**
